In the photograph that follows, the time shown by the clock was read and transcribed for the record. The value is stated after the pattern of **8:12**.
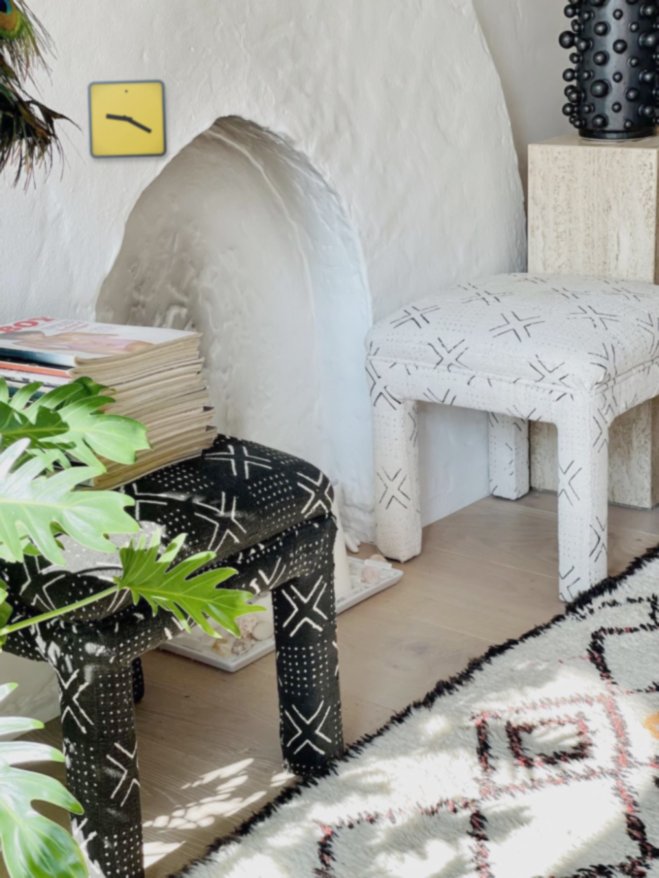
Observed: **9:20**
